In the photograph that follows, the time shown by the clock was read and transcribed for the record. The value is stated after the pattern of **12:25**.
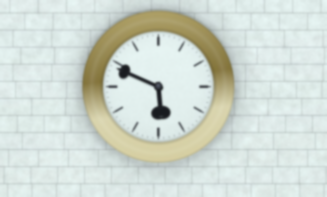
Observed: **5:49**
